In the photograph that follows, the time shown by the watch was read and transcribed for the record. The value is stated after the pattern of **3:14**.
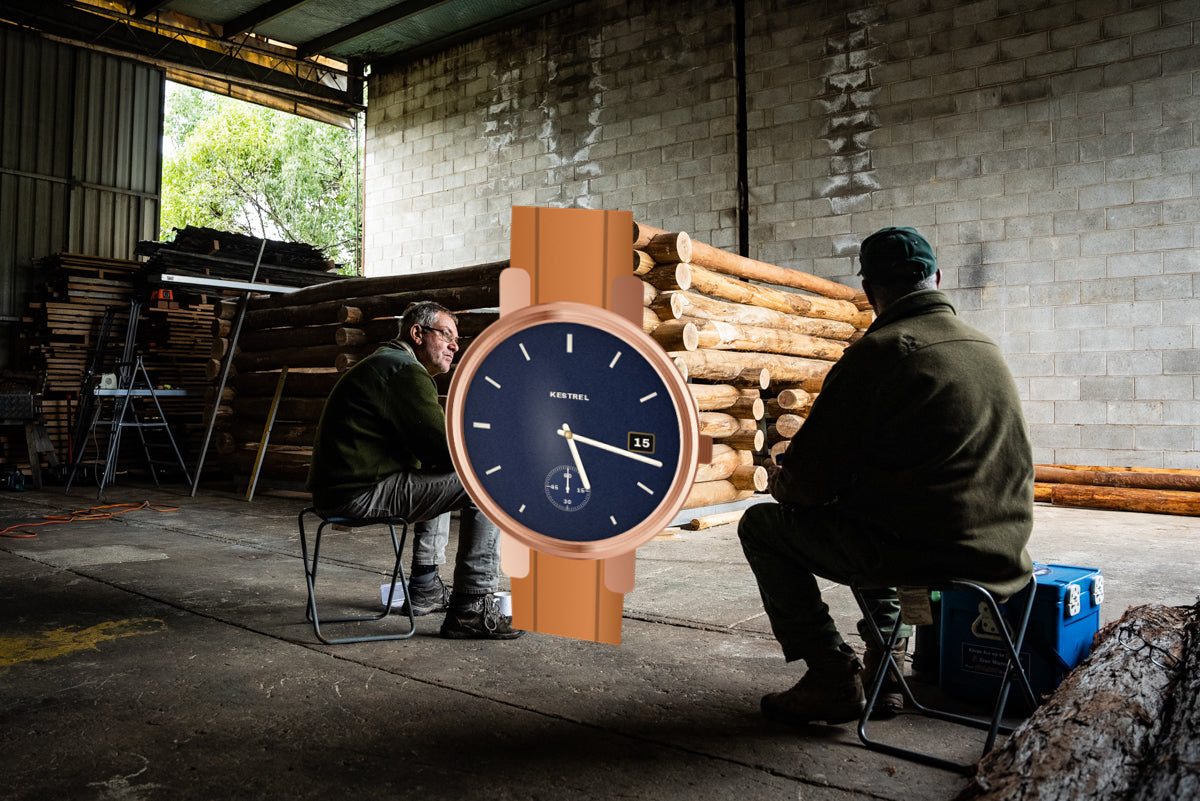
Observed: **5:17**
